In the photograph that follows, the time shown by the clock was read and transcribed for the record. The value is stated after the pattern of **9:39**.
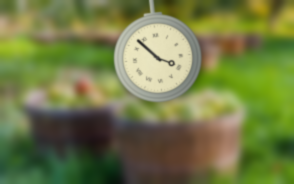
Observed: **3:53**
